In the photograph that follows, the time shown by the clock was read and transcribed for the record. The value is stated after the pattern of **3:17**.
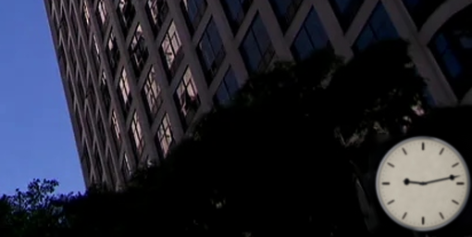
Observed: **9:13**
